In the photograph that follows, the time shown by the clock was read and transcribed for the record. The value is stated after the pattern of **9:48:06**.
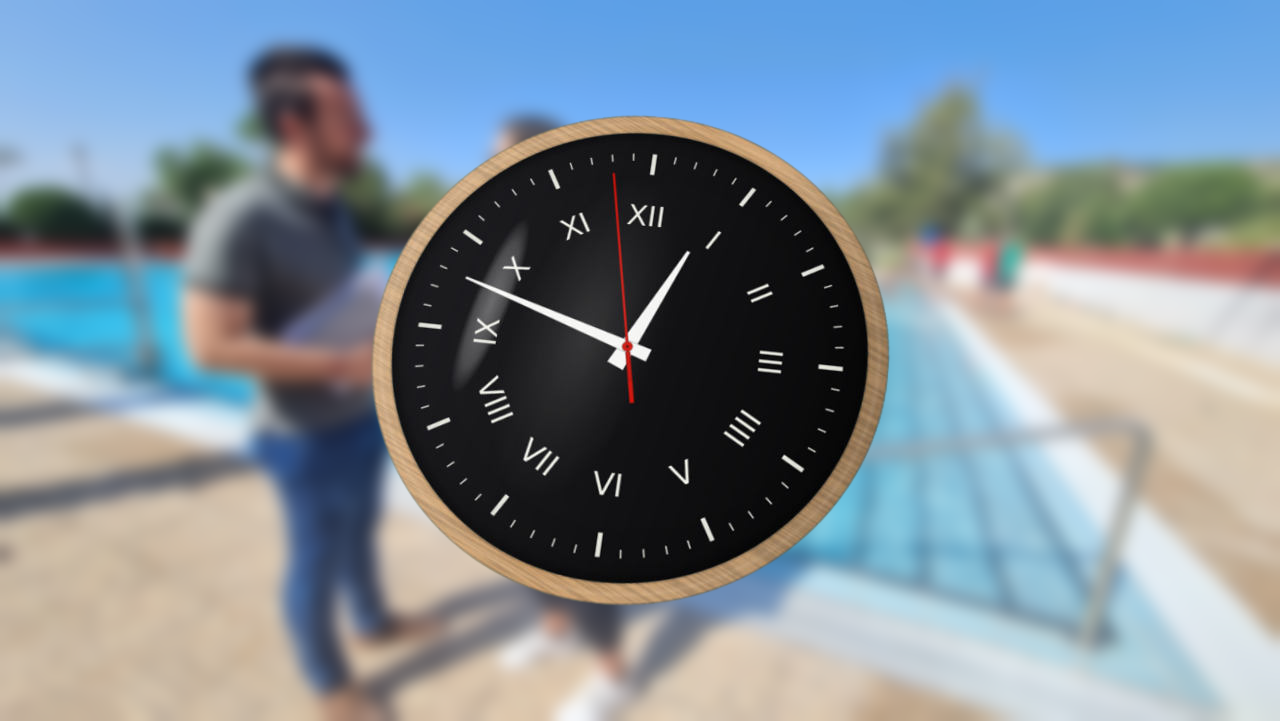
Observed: **12:47:58**
